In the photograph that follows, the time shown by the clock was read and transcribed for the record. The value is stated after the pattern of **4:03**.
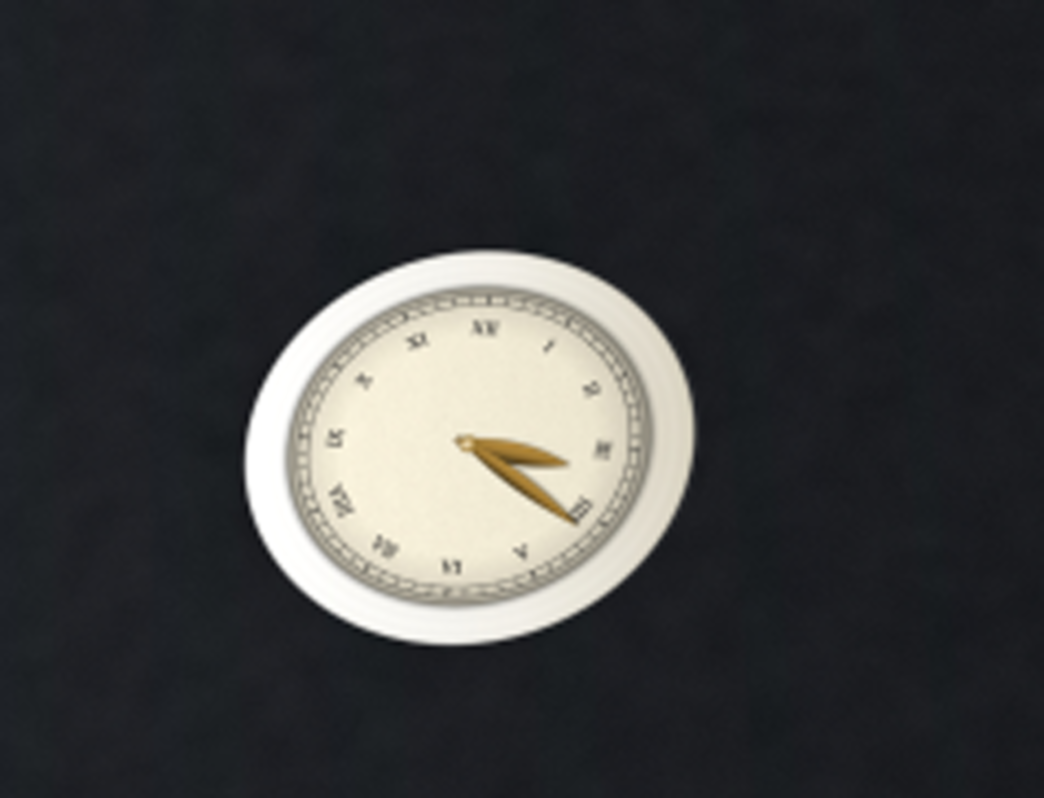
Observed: **3:21**
